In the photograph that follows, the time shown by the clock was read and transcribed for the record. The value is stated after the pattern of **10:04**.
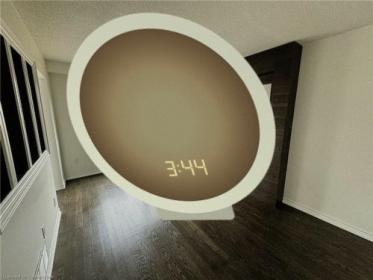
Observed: **3:44**
